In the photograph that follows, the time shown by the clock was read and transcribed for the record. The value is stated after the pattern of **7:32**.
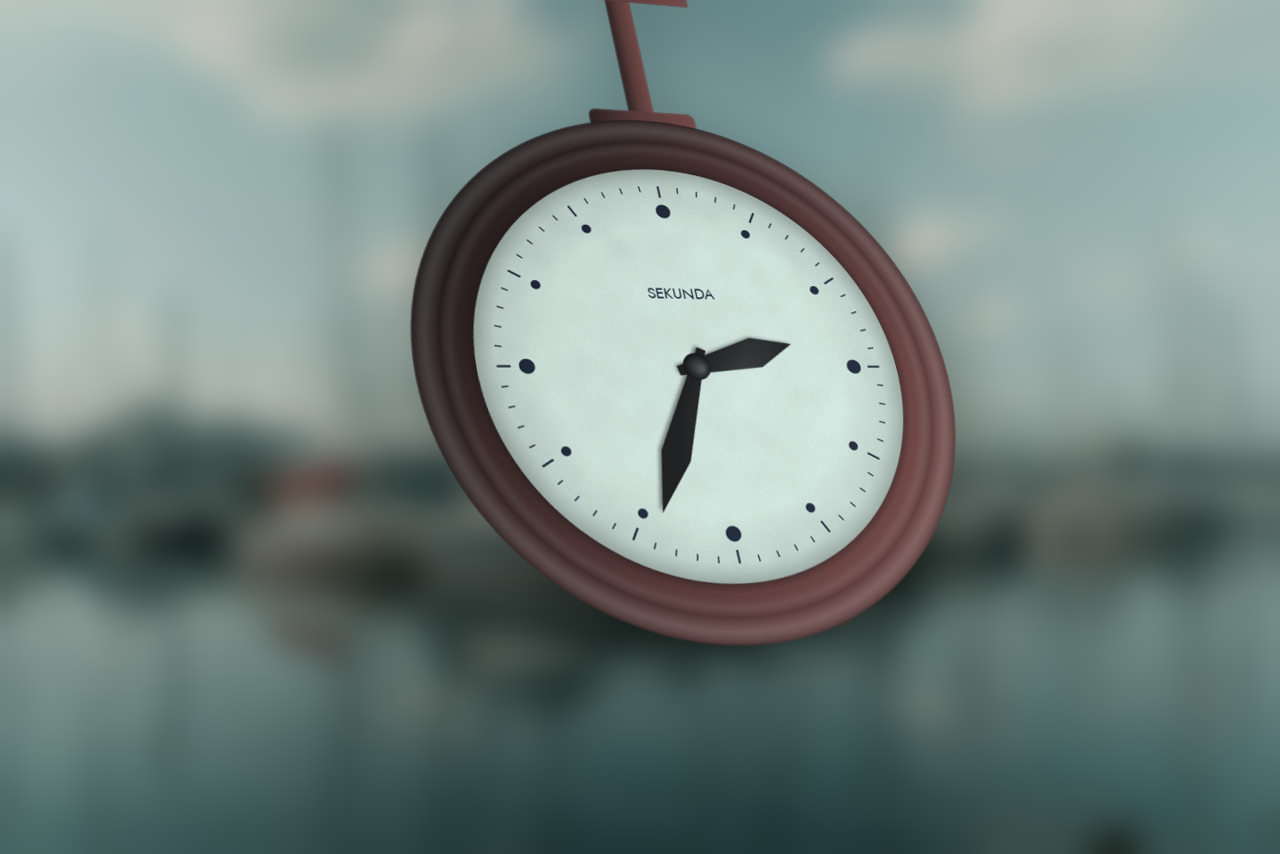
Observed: **2:34**
